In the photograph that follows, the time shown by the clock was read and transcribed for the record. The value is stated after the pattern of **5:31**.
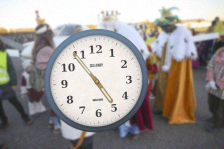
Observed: **4:54**
